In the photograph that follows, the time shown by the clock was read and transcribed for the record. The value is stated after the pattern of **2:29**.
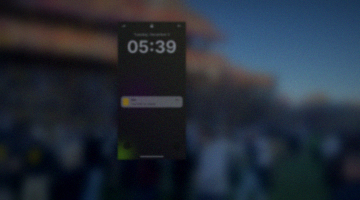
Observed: **5:39**
